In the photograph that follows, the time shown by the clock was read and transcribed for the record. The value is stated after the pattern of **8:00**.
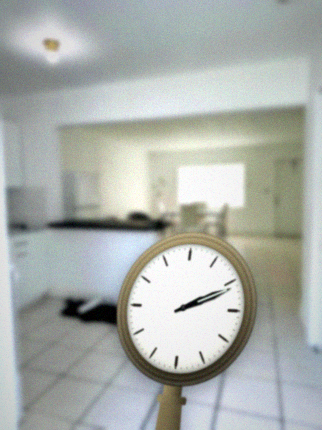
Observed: **2:11**
